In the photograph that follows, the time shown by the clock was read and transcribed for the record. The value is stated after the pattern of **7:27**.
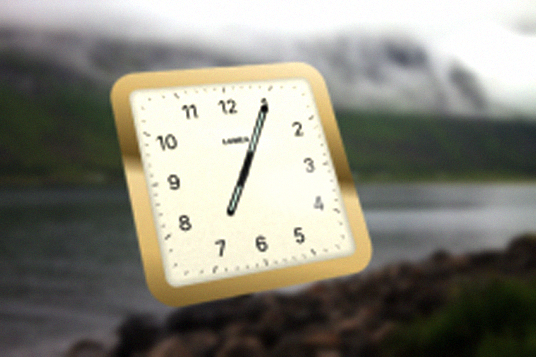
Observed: **7:05**
